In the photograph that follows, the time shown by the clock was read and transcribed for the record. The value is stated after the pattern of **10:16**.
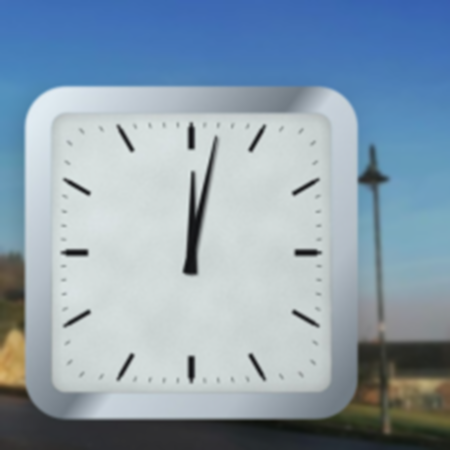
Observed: **12:02**
